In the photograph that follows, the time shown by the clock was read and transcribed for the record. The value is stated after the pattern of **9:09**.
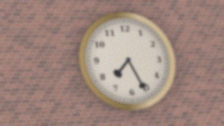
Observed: **7:26**
